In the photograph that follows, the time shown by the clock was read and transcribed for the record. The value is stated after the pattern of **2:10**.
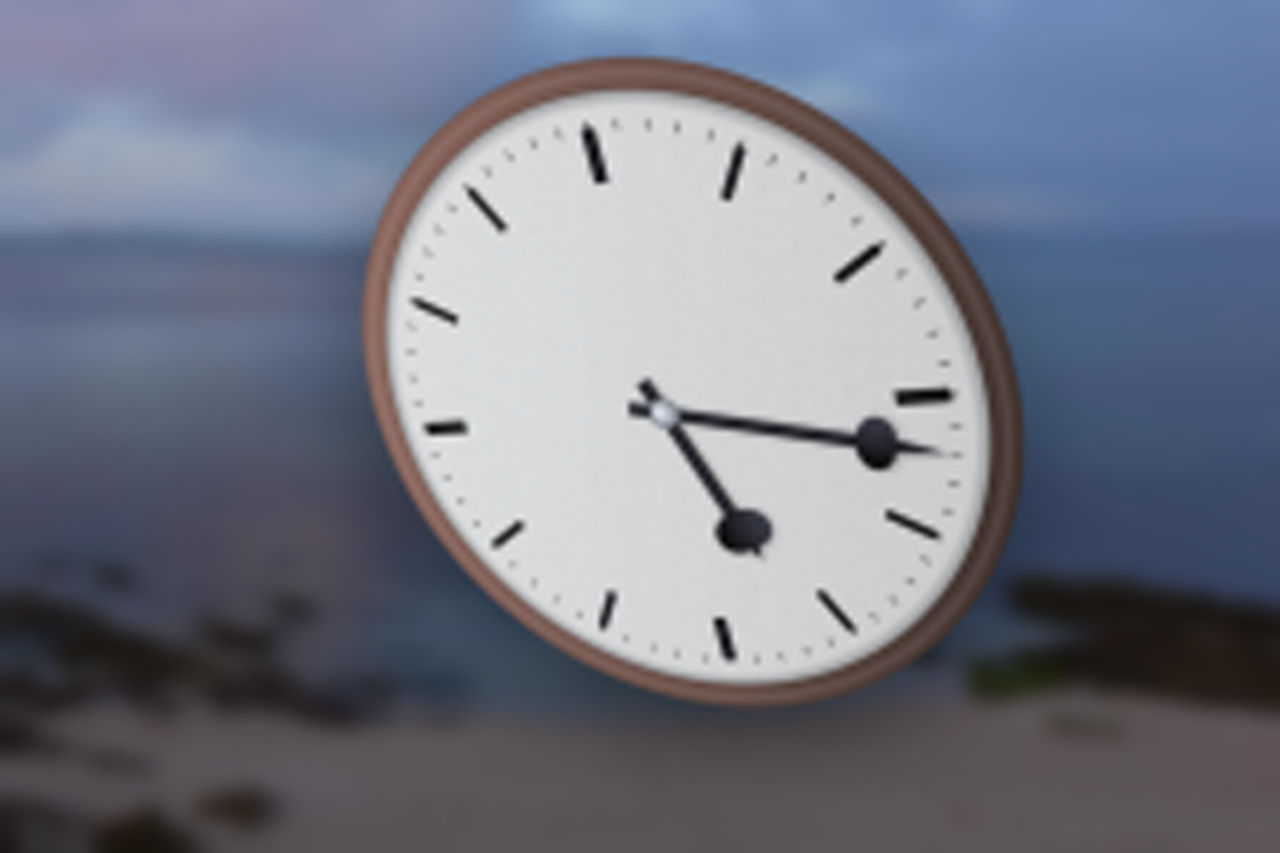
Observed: **5:17**
